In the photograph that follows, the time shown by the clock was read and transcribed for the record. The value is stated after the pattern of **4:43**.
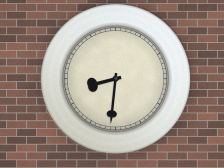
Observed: **8:31**
